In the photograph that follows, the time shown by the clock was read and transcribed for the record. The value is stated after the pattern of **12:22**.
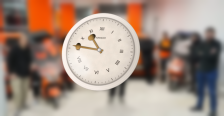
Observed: **10:46**
